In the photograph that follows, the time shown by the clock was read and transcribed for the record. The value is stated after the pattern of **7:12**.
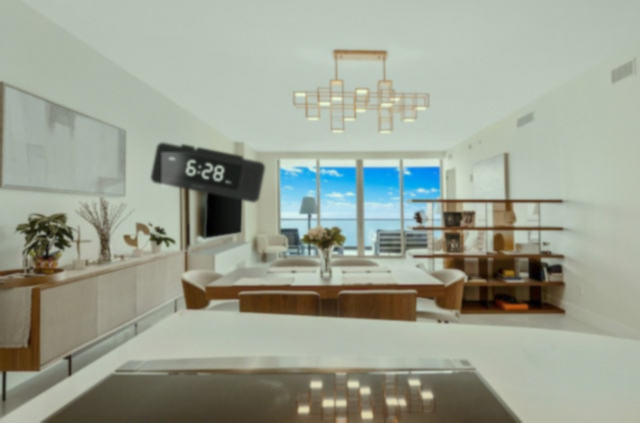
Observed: **6:28**
